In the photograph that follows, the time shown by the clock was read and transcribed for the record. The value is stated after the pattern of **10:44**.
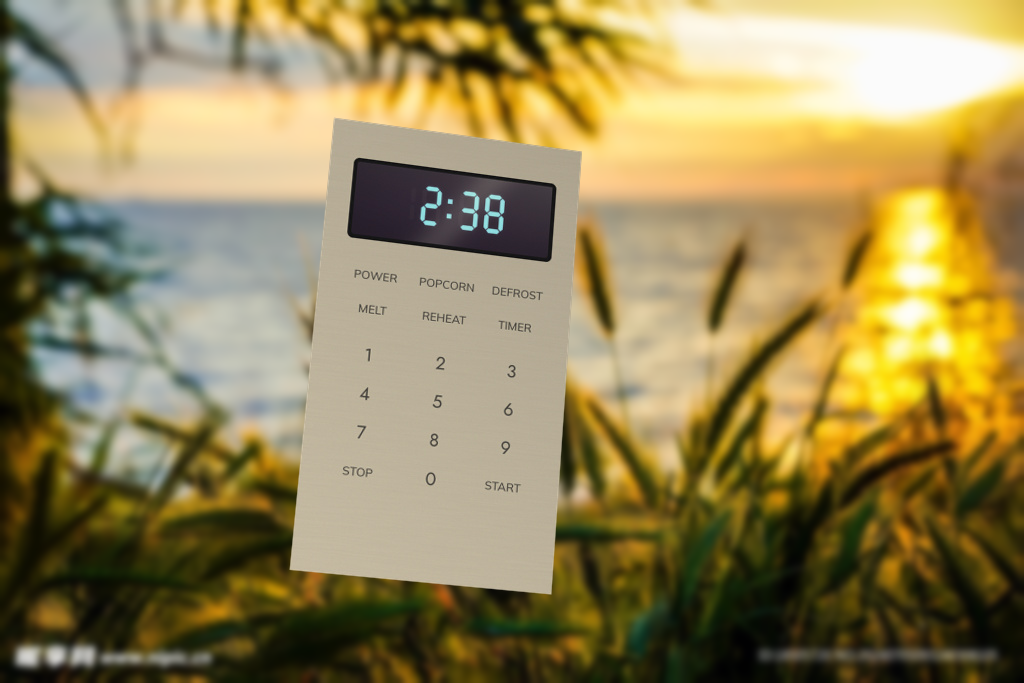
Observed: **2:38**
